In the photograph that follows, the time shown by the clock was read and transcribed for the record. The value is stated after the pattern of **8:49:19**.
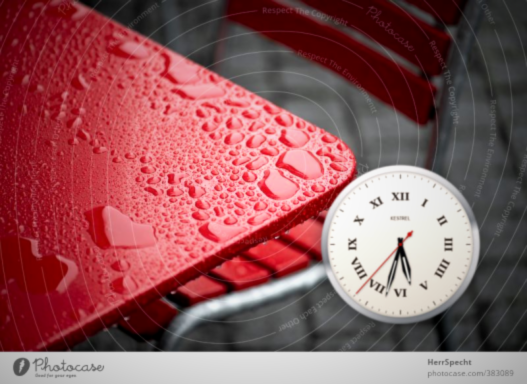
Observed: **5:32:37**
